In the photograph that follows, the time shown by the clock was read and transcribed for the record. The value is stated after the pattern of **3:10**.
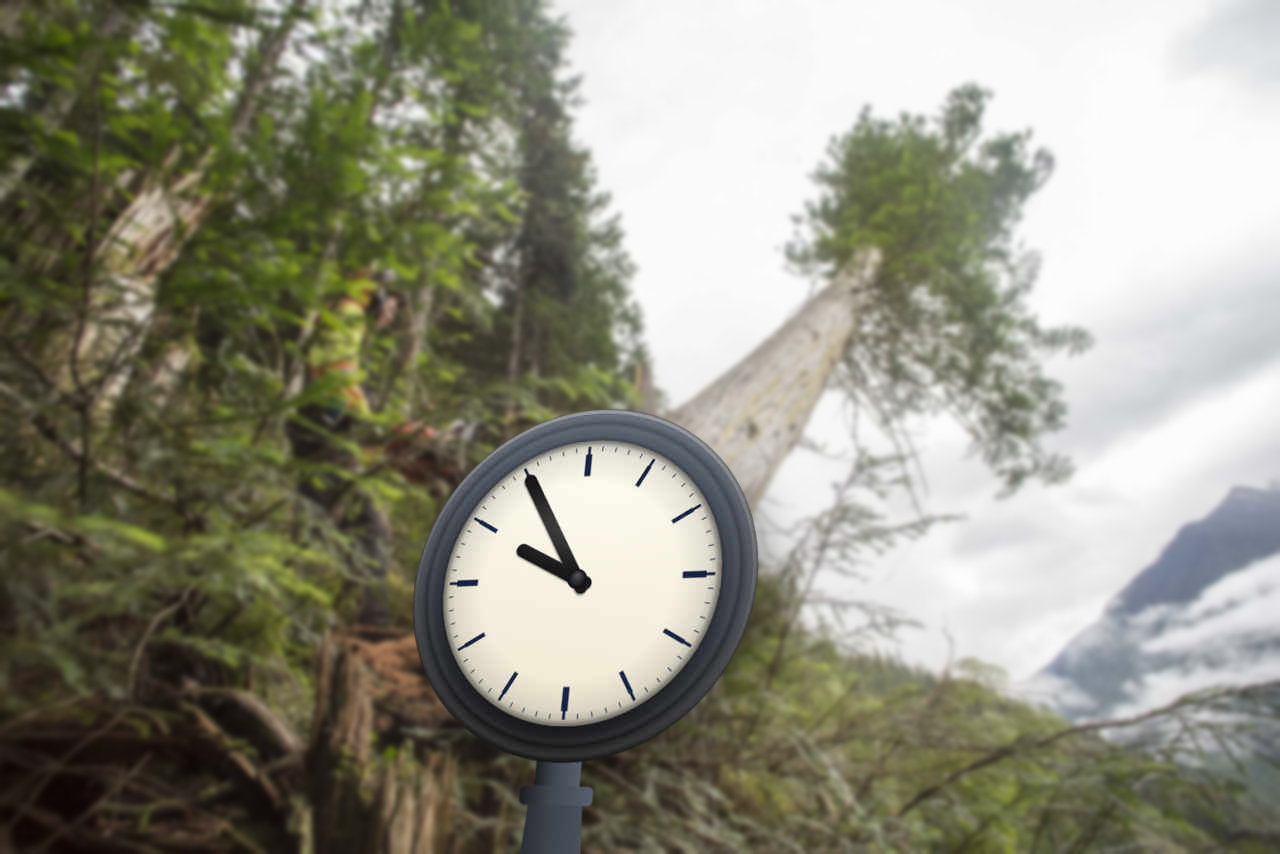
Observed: **9:55**
